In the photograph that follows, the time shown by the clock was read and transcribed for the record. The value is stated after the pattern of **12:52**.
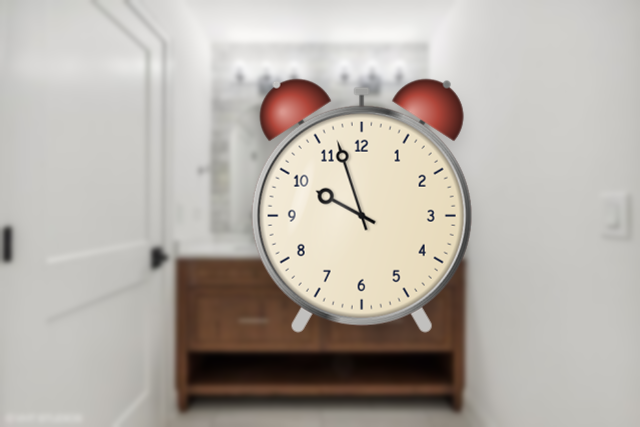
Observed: **9:57**
